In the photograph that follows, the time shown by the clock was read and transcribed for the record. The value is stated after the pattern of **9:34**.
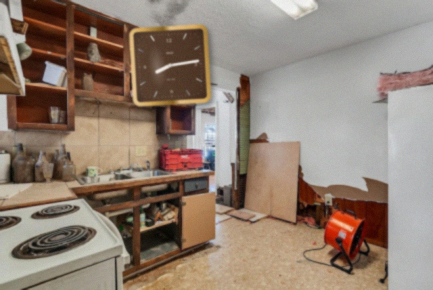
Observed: **8:14**
